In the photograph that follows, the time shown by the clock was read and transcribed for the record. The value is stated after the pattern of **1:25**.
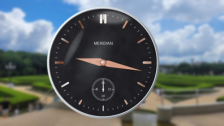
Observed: **9:17**
